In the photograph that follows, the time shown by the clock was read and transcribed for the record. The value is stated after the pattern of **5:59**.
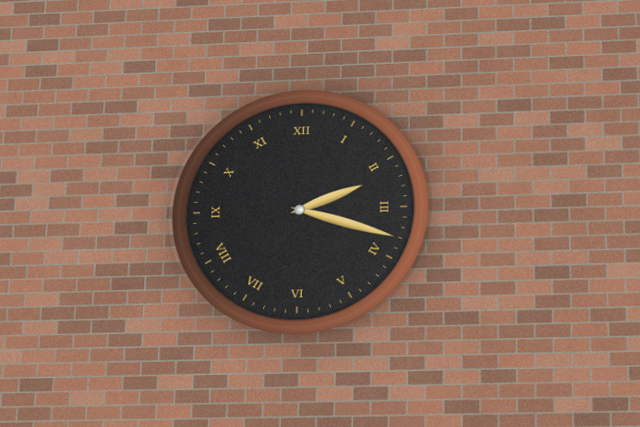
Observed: **2:18**
